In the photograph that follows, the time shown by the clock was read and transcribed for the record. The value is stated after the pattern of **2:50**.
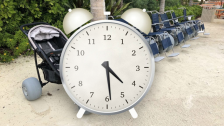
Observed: **4:29**
